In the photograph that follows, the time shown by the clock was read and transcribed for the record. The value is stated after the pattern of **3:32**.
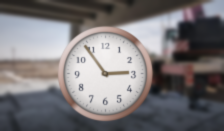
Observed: **2:54**
